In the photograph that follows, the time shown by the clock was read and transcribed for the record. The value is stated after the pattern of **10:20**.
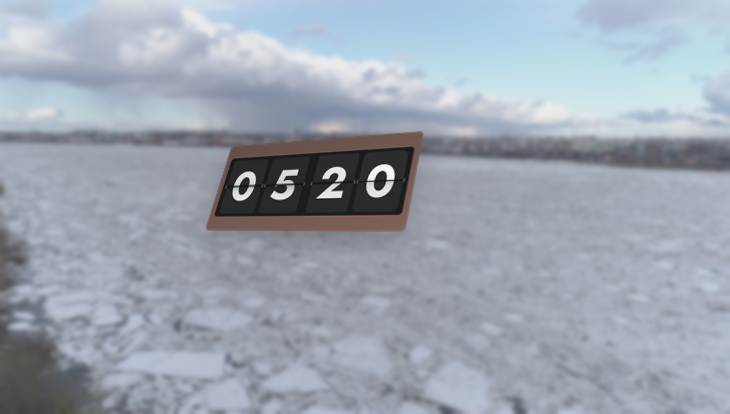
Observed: **5:20**
